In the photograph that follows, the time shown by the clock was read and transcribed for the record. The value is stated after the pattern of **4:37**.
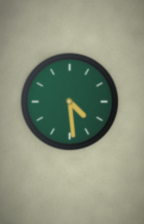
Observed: **4:29**
